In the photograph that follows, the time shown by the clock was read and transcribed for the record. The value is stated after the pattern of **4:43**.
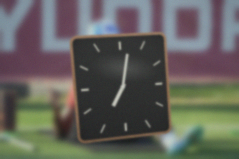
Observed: **7:02**
